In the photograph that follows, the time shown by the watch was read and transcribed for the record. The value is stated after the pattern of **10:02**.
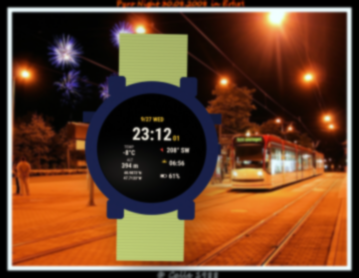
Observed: **23:12**
